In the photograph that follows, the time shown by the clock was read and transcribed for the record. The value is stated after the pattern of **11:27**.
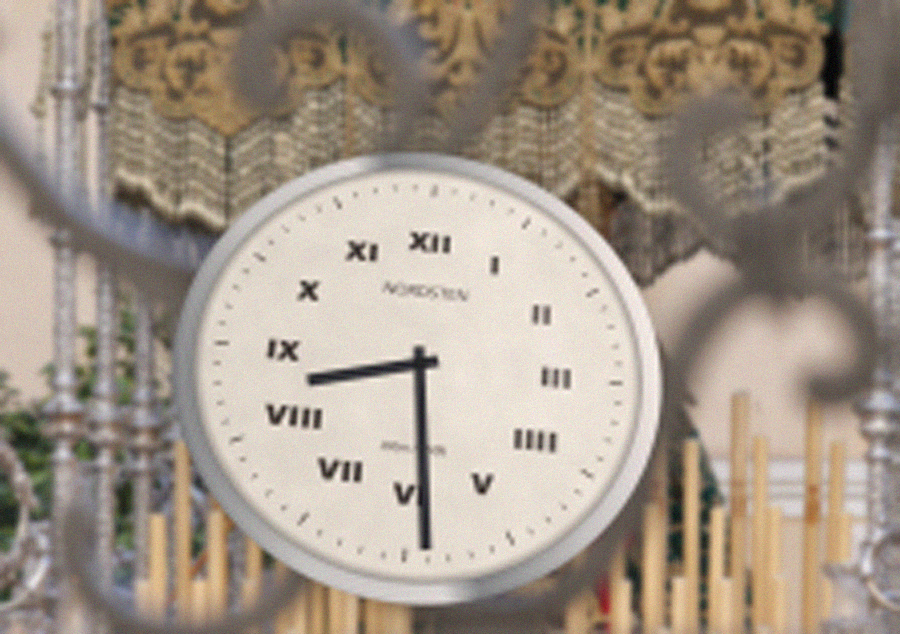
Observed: **8:29**
